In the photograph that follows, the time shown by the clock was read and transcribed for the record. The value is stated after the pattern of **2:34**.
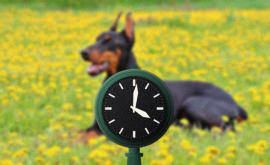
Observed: **4:01**
